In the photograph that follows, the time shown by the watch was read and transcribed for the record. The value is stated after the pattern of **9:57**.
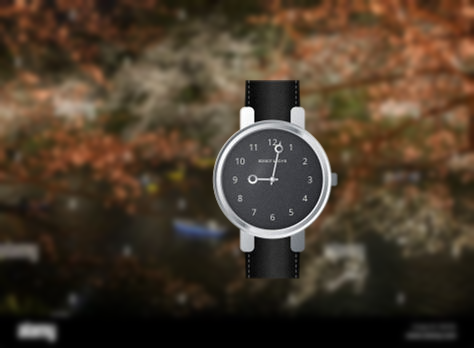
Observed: **9:02**
